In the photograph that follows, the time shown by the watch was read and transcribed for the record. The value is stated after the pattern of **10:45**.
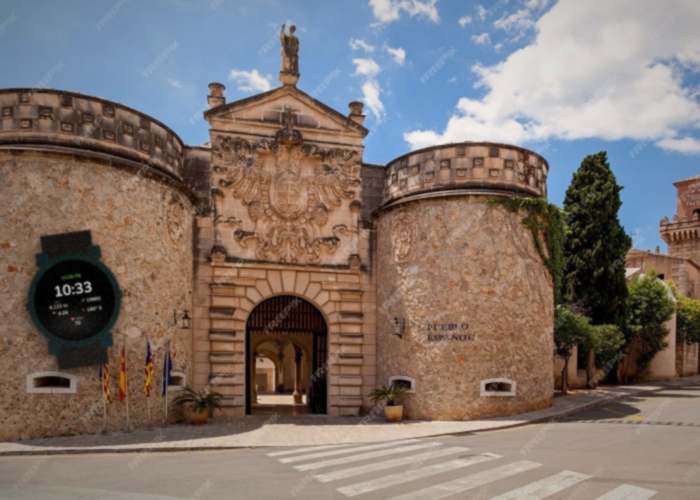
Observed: **10:33**
